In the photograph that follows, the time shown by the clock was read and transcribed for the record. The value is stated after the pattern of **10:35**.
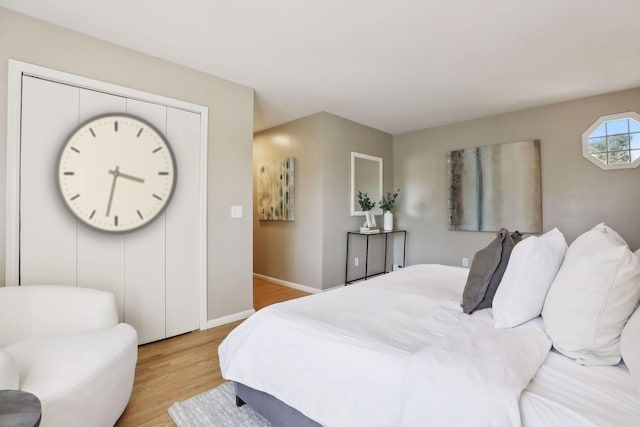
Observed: **3:32**
